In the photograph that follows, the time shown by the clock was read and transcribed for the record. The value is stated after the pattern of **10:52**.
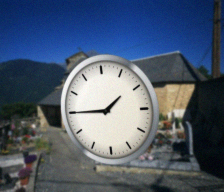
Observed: **1:45**
